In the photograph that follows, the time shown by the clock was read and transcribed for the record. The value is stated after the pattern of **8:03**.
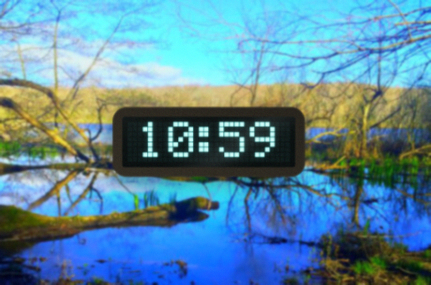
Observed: **10:59**
